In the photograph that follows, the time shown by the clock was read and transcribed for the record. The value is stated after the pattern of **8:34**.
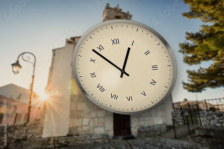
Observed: **12:53**
